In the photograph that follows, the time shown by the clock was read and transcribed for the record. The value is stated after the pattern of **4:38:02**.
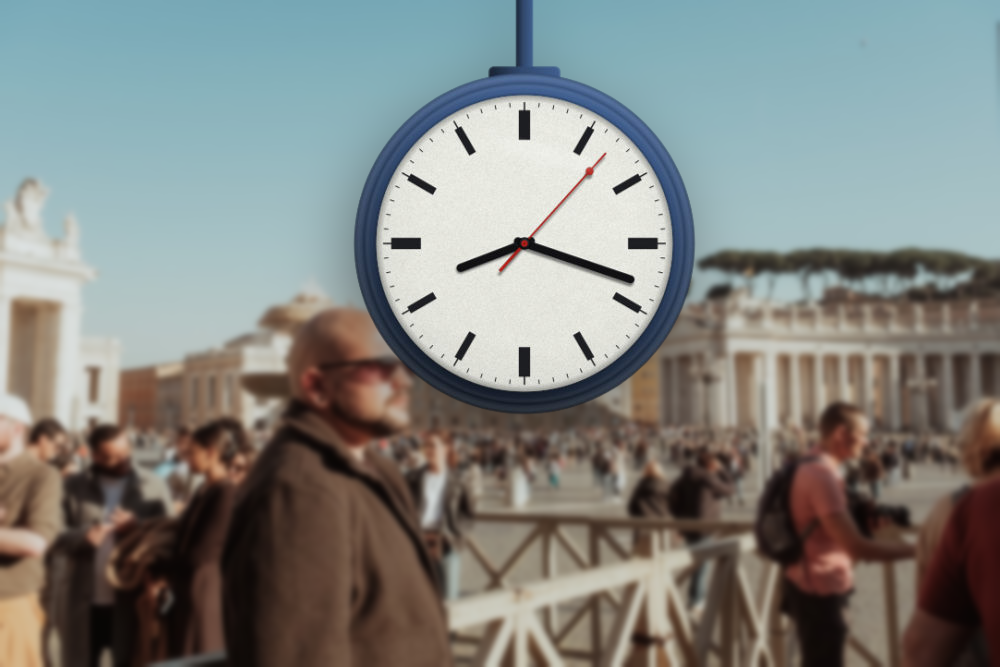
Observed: **8:18:07**
